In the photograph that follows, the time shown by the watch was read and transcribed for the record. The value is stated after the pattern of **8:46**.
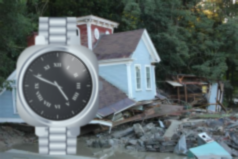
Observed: **4:49**
